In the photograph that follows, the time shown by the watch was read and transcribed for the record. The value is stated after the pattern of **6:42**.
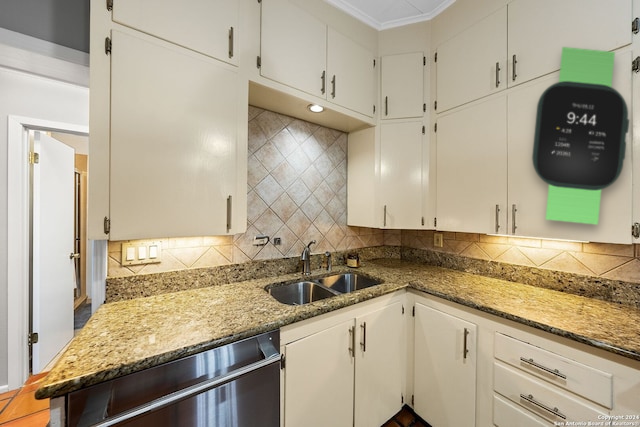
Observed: **9:44**
